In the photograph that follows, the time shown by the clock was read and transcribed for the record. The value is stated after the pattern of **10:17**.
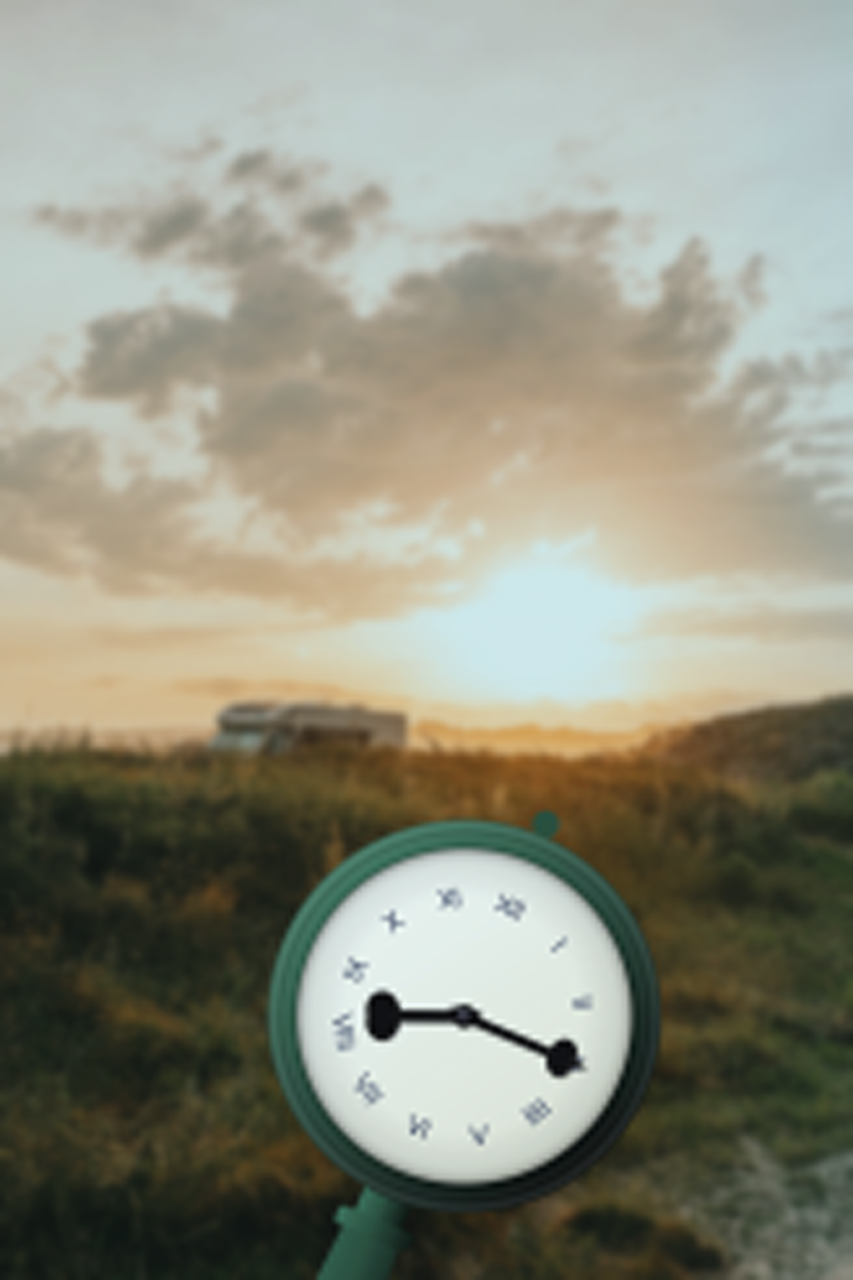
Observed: **8:15**
